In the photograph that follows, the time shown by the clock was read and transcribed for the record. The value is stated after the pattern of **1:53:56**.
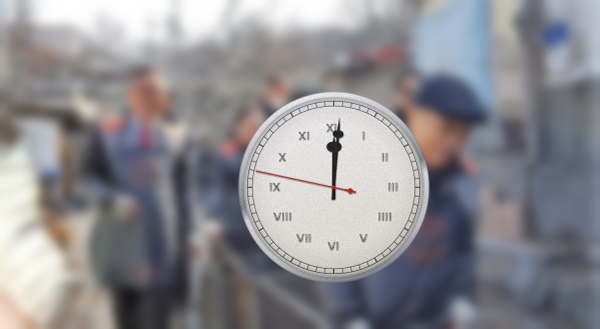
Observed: **12:00:47**
